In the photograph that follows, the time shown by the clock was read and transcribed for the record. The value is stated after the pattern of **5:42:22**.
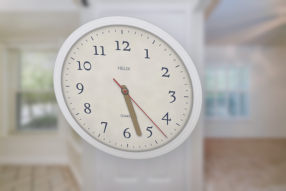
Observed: **5:27:23**
